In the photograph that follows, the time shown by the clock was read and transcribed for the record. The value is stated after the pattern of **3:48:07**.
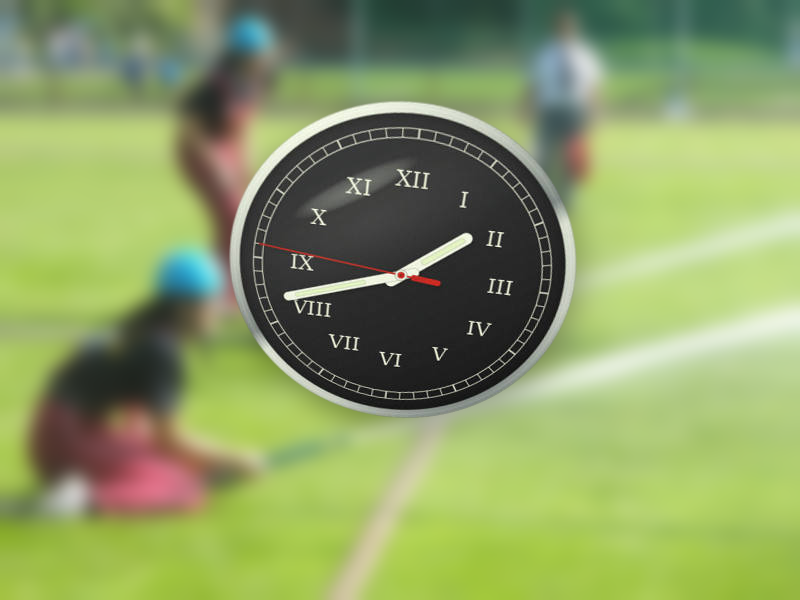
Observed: **1:41:46**
